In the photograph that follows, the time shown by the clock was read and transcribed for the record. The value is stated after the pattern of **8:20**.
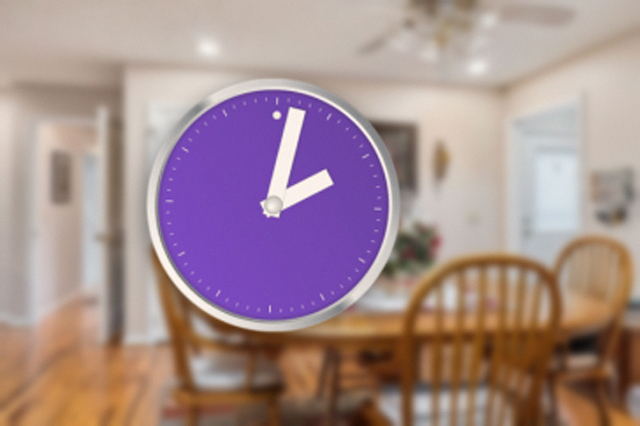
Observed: **2:02**
